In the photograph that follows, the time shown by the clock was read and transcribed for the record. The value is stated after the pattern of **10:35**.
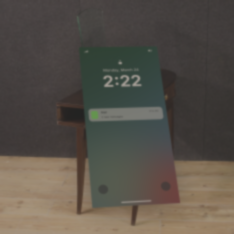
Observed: **2:22**
